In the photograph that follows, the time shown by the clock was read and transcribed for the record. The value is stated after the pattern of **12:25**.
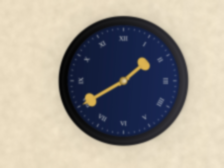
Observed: **1:40**
